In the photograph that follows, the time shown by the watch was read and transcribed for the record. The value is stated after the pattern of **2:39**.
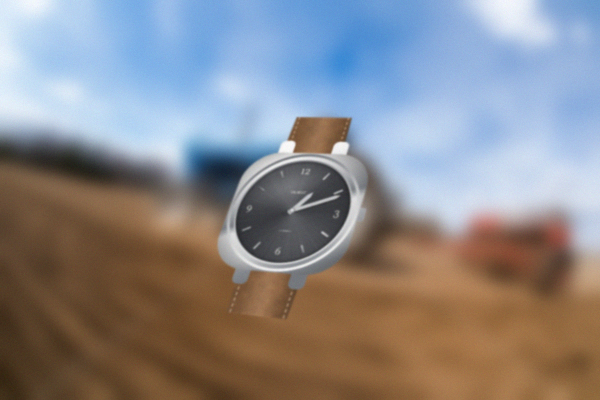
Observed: **1:11**
